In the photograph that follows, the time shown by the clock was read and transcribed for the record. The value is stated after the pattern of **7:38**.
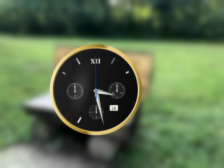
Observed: **3:28**
